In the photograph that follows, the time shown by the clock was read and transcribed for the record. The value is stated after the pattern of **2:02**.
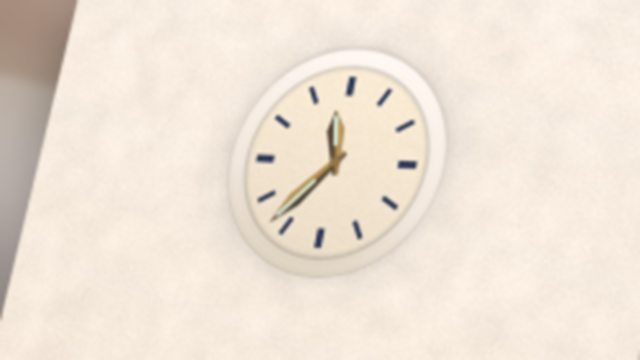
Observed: **11:37**
